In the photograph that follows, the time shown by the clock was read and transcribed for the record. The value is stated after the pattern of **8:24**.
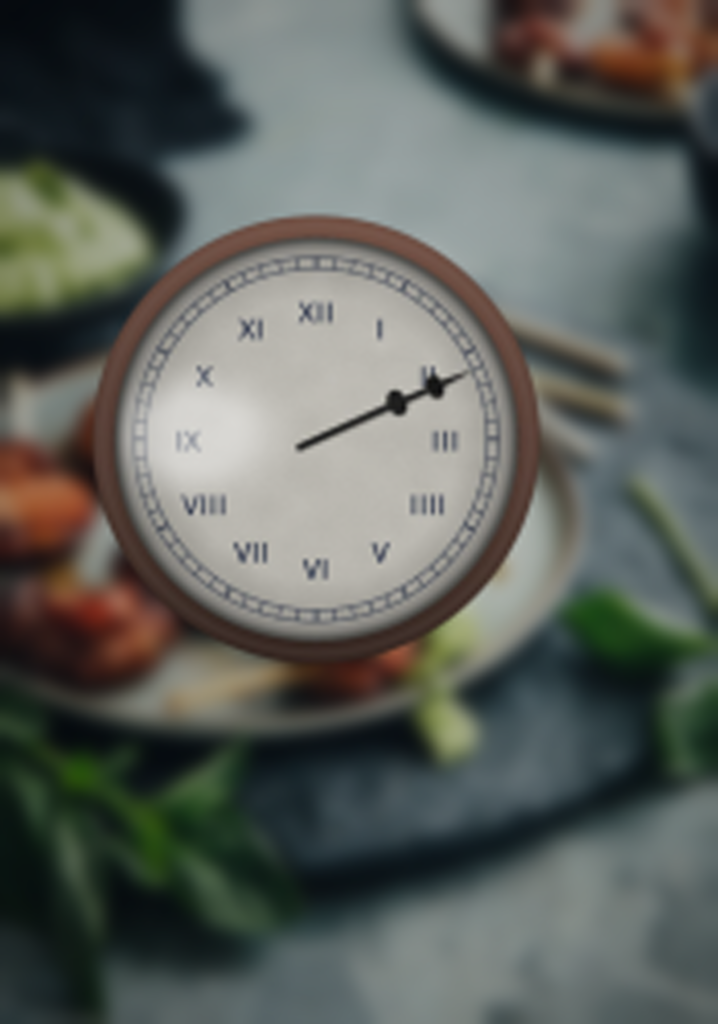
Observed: **2:11**
